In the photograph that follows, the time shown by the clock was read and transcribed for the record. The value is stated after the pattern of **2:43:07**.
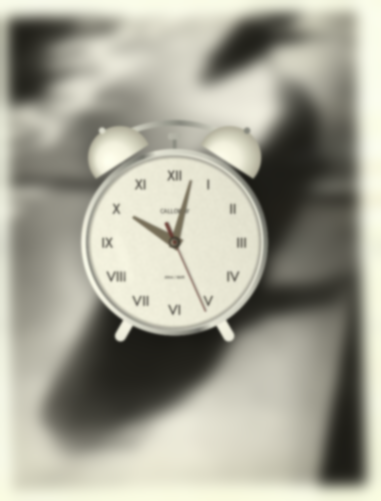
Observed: **10:02:26**
